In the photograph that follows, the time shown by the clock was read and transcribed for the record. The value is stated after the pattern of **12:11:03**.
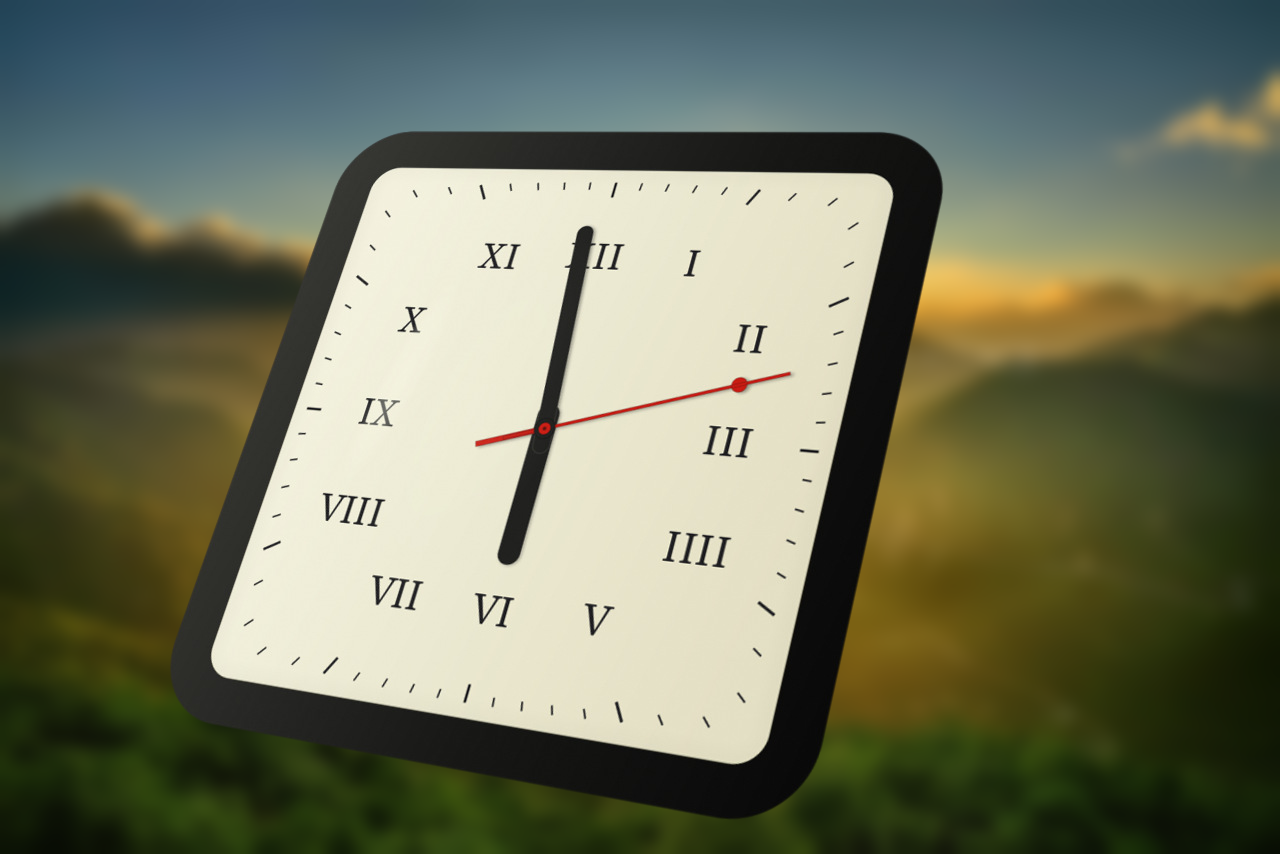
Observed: **5:59:12**
